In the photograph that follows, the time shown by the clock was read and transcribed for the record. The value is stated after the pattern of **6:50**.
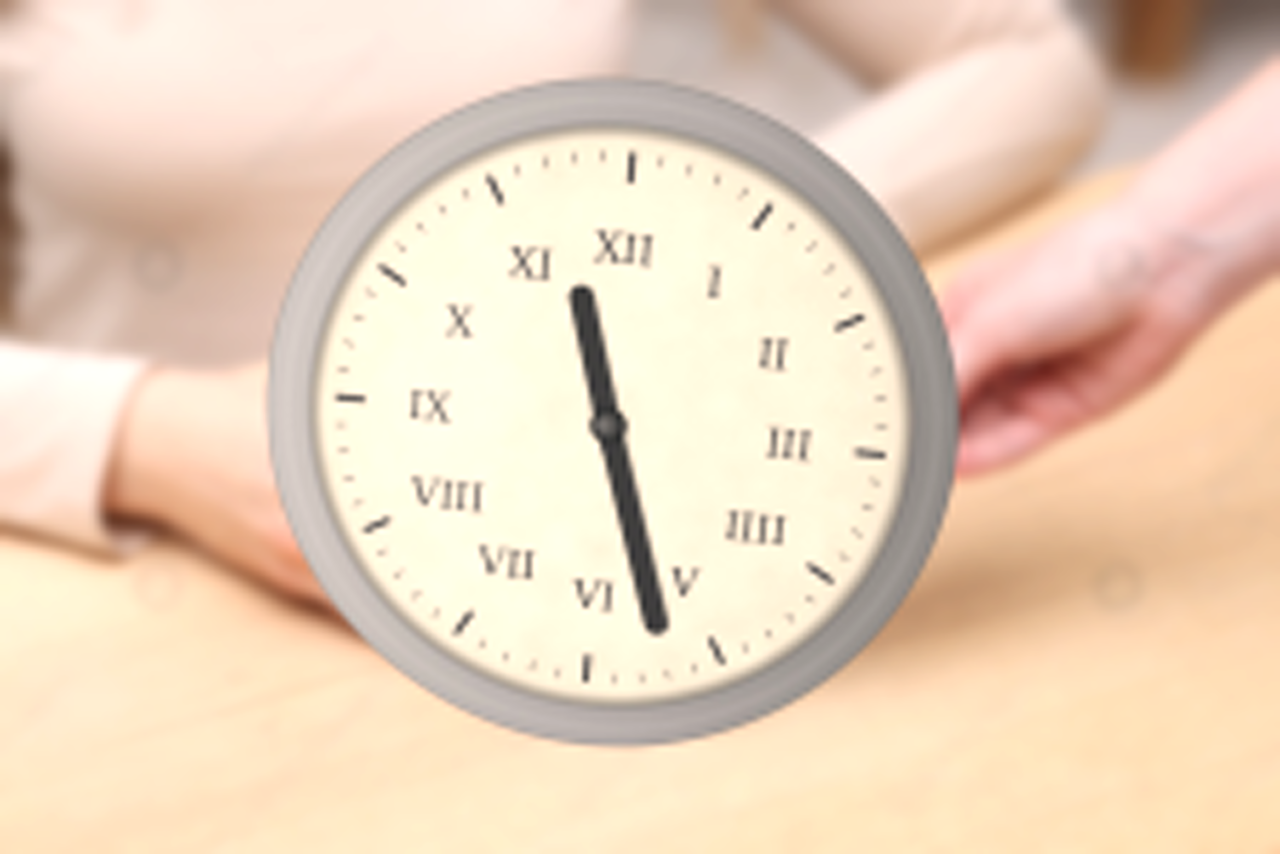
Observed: **11:27**
